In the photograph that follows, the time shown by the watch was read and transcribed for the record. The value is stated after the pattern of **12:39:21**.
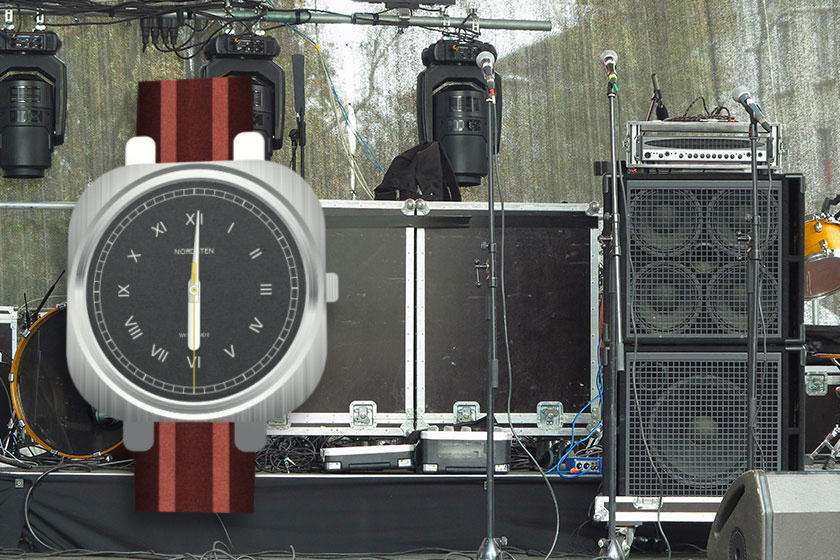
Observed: **6:00:30**
